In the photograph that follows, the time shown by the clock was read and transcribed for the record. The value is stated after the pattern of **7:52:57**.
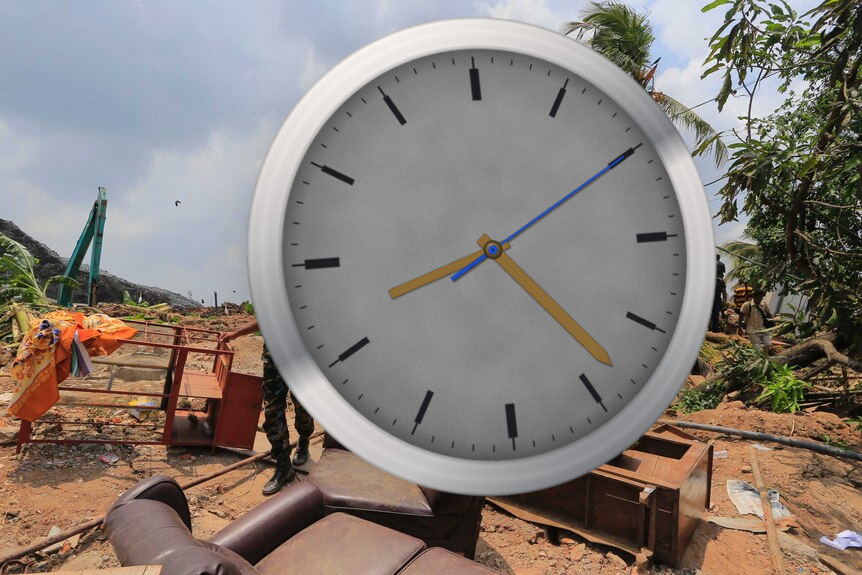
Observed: **8:23:10**
